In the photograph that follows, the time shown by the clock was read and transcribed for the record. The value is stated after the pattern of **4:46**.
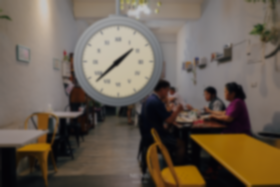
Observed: **1:38**
